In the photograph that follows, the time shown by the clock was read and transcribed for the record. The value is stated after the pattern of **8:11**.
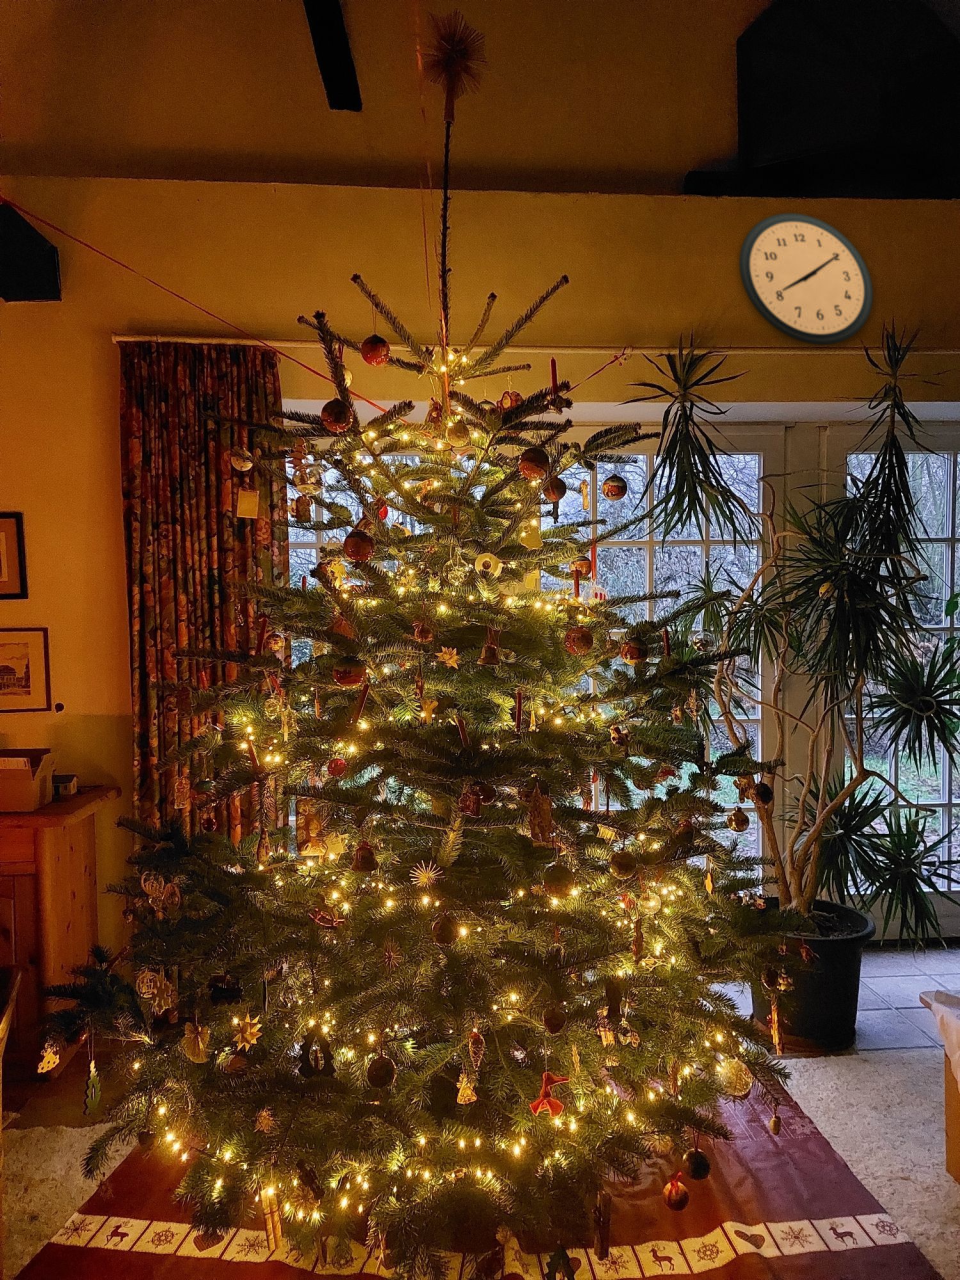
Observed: **8:10**
